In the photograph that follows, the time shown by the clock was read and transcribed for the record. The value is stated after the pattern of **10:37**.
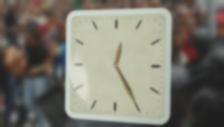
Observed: **12:25**
